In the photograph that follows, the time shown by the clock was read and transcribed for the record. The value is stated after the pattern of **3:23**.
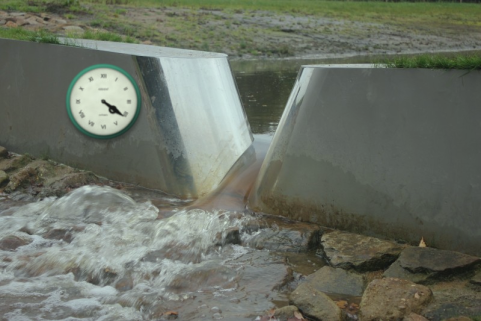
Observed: **4:21**
